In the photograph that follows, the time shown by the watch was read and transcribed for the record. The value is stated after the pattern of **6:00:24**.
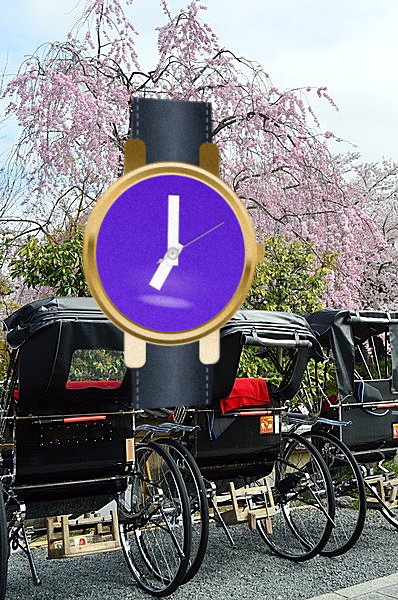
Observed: **7:00:10**
